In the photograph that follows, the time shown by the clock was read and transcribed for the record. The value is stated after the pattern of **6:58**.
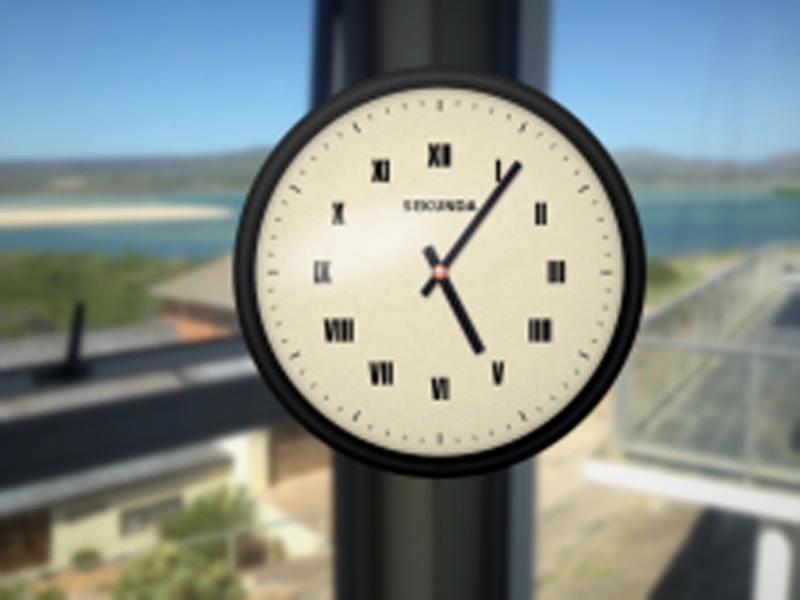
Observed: **5:06**
